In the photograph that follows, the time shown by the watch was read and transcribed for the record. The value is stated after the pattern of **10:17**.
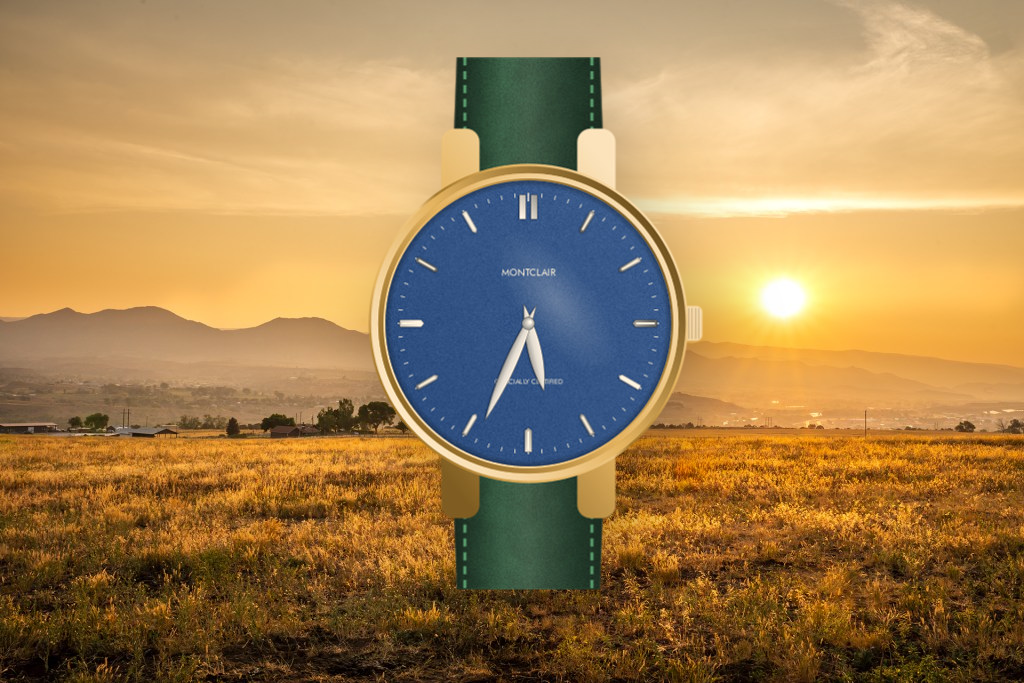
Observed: **5:34**
